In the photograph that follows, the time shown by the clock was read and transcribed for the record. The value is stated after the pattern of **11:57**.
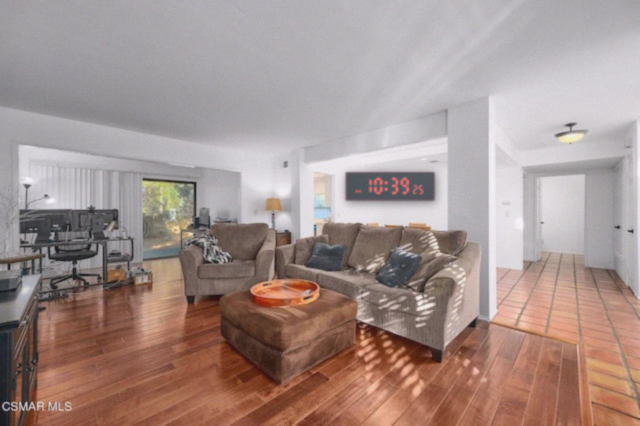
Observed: **10:39**
